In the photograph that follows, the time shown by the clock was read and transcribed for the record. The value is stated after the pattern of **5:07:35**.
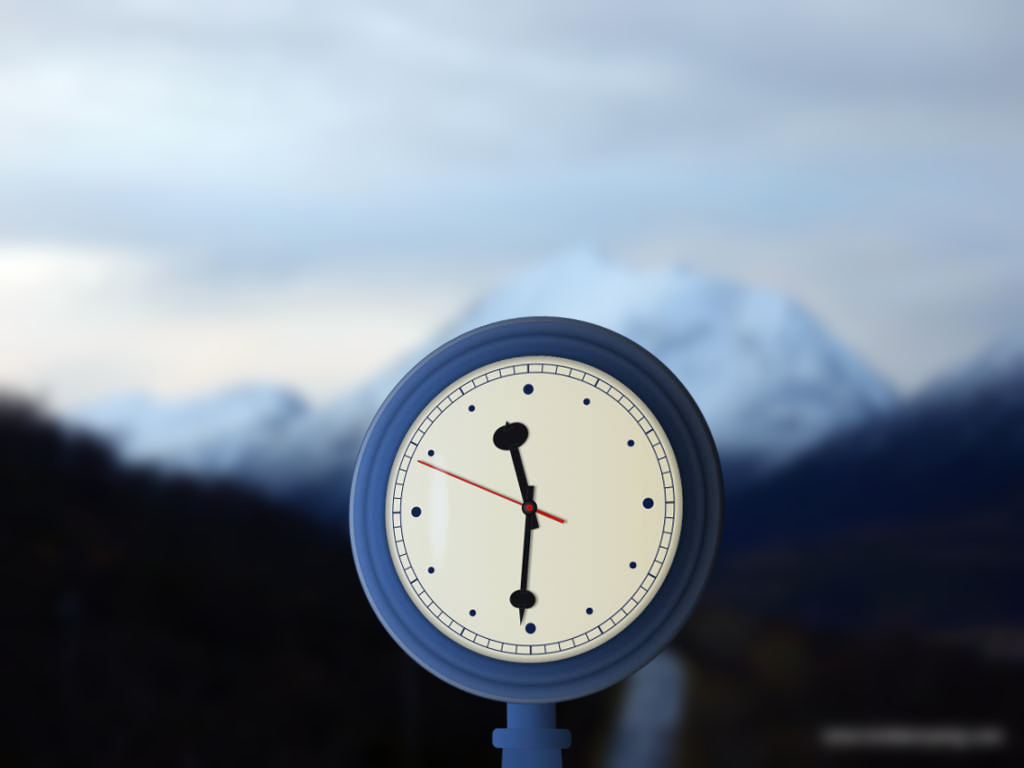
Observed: **11:30:49**
